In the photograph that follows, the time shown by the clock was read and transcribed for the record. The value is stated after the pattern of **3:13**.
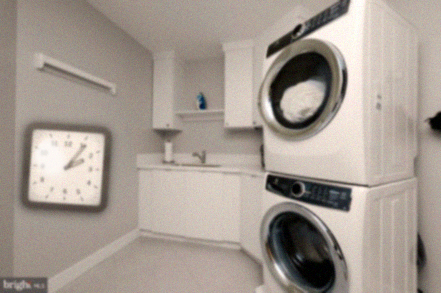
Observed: **2:06**
